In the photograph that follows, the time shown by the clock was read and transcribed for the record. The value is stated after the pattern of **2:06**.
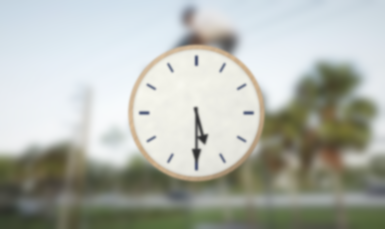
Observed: **5:30**
